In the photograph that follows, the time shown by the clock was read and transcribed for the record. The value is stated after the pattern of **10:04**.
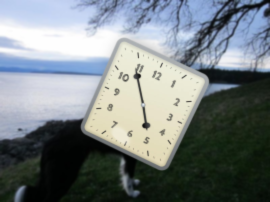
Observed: **4:54**
